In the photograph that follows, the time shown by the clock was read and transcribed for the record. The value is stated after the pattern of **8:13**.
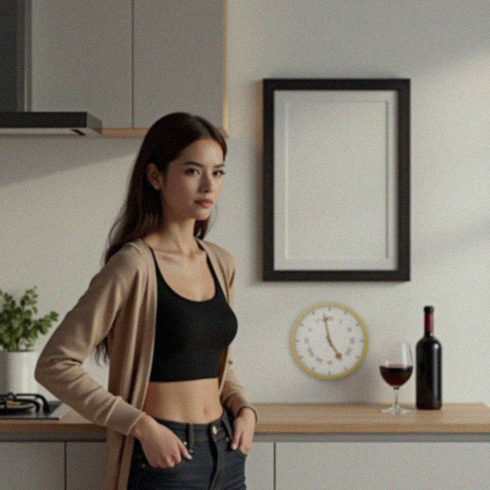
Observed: **4:58**
